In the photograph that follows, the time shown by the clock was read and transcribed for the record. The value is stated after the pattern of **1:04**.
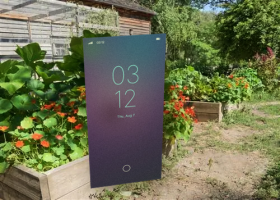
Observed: **3:12**
